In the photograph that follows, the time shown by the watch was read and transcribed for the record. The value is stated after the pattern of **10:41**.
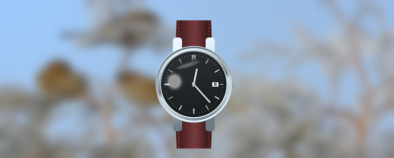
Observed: **12:23**
